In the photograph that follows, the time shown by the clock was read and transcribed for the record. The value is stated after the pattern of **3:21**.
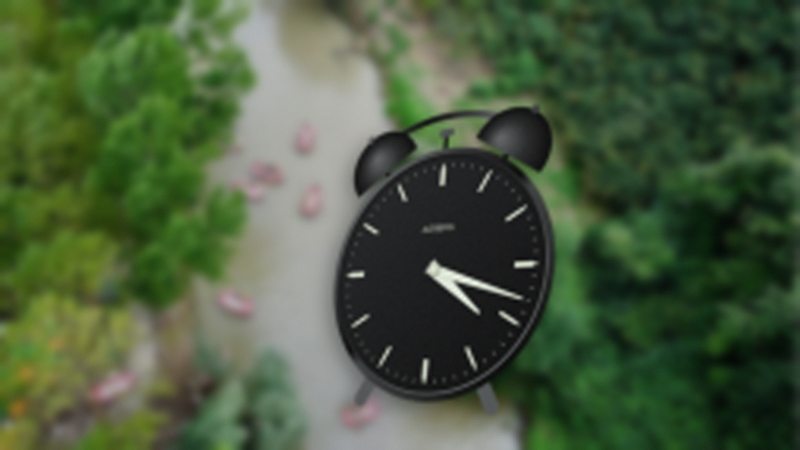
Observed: **4:18**
